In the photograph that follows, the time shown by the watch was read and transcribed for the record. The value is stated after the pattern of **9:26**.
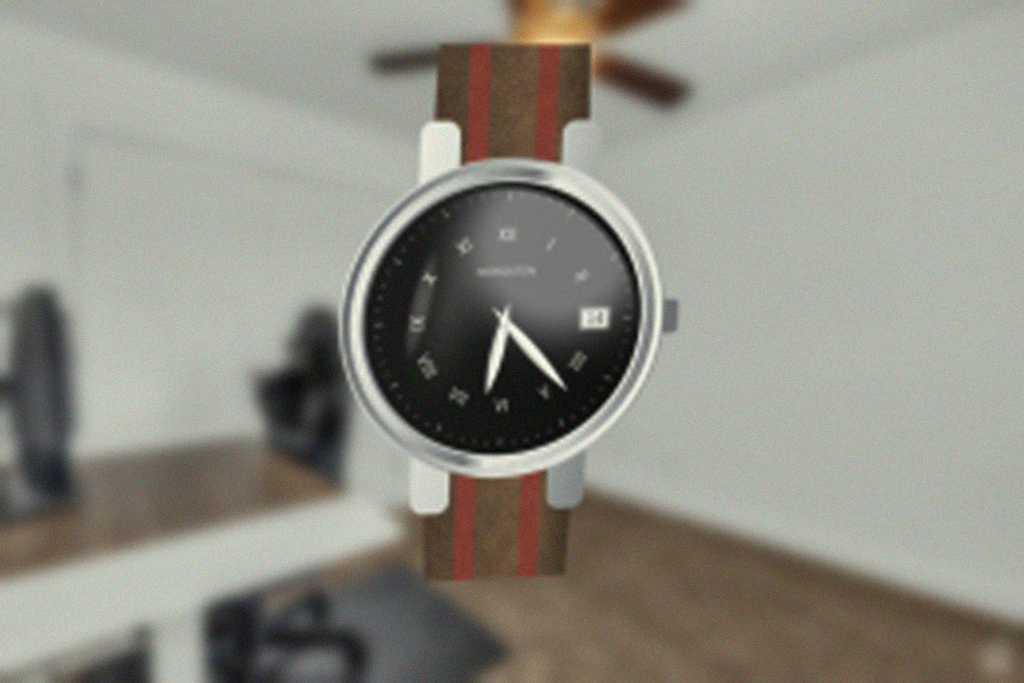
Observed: **6:23**
